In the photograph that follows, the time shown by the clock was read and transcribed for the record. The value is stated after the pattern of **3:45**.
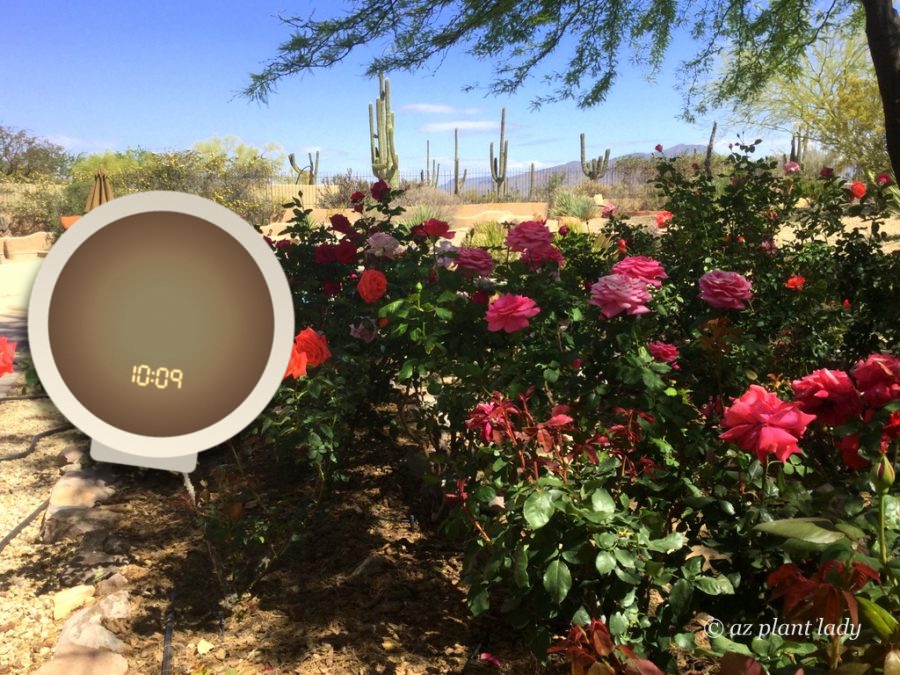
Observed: **10:09**
